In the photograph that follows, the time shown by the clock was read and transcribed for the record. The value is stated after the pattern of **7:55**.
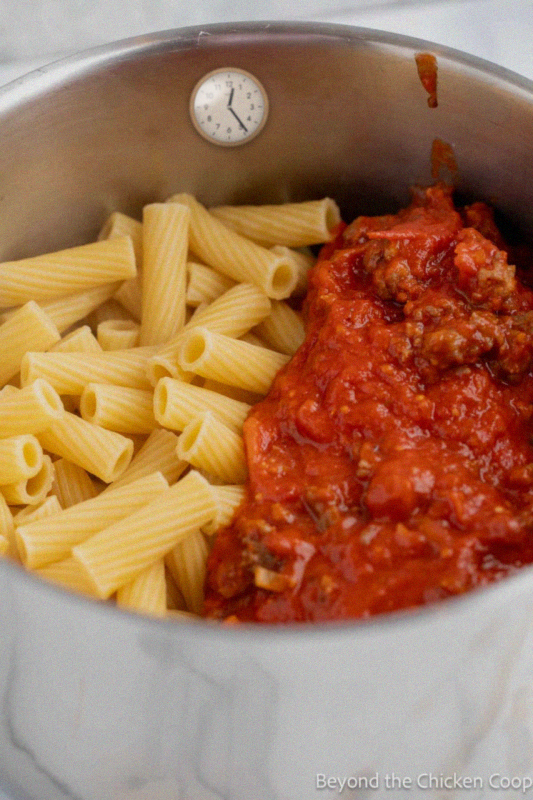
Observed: **12:24**
